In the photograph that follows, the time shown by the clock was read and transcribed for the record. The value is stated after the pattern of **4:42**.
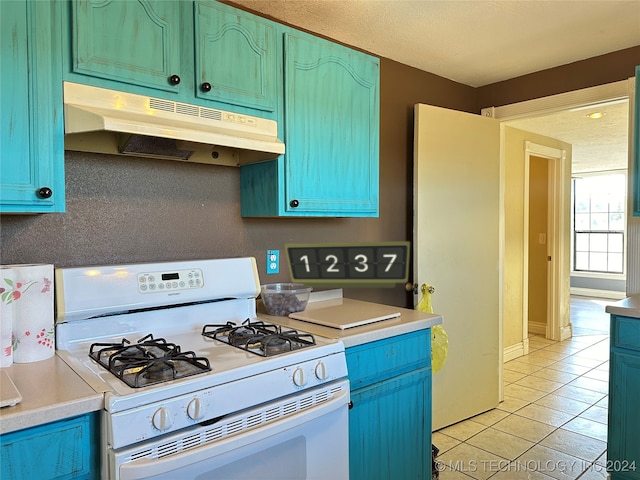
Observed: **12:37**
